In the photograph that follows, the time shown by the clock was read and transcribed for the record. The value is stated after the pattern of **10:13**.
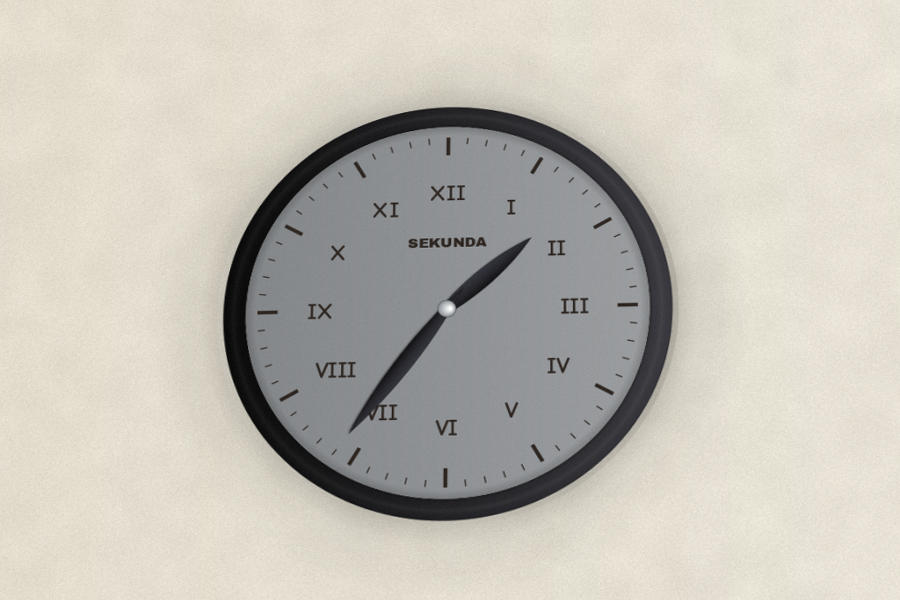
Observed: **1:36**
